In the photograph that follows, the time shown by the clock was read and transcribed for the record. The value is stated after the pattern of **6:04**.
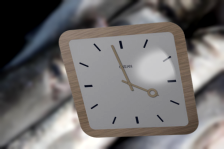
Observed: **3:58**
